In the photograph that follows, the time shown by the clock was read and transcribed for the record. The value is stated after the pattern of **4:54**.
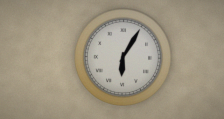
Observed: **6:05**
